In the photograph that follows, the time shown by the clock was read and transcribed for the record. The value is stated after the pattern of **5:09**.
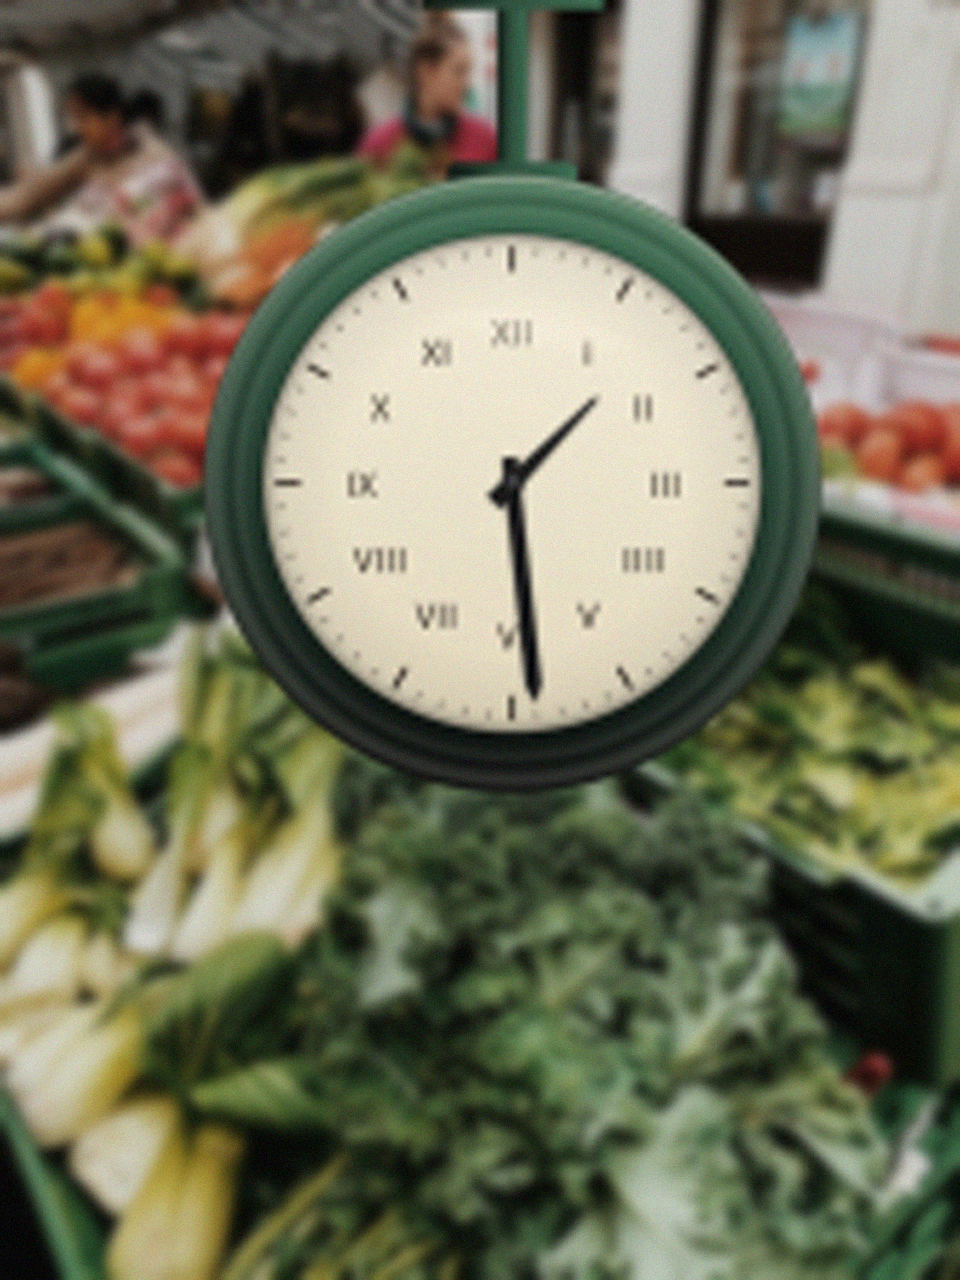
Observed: **1:29**
